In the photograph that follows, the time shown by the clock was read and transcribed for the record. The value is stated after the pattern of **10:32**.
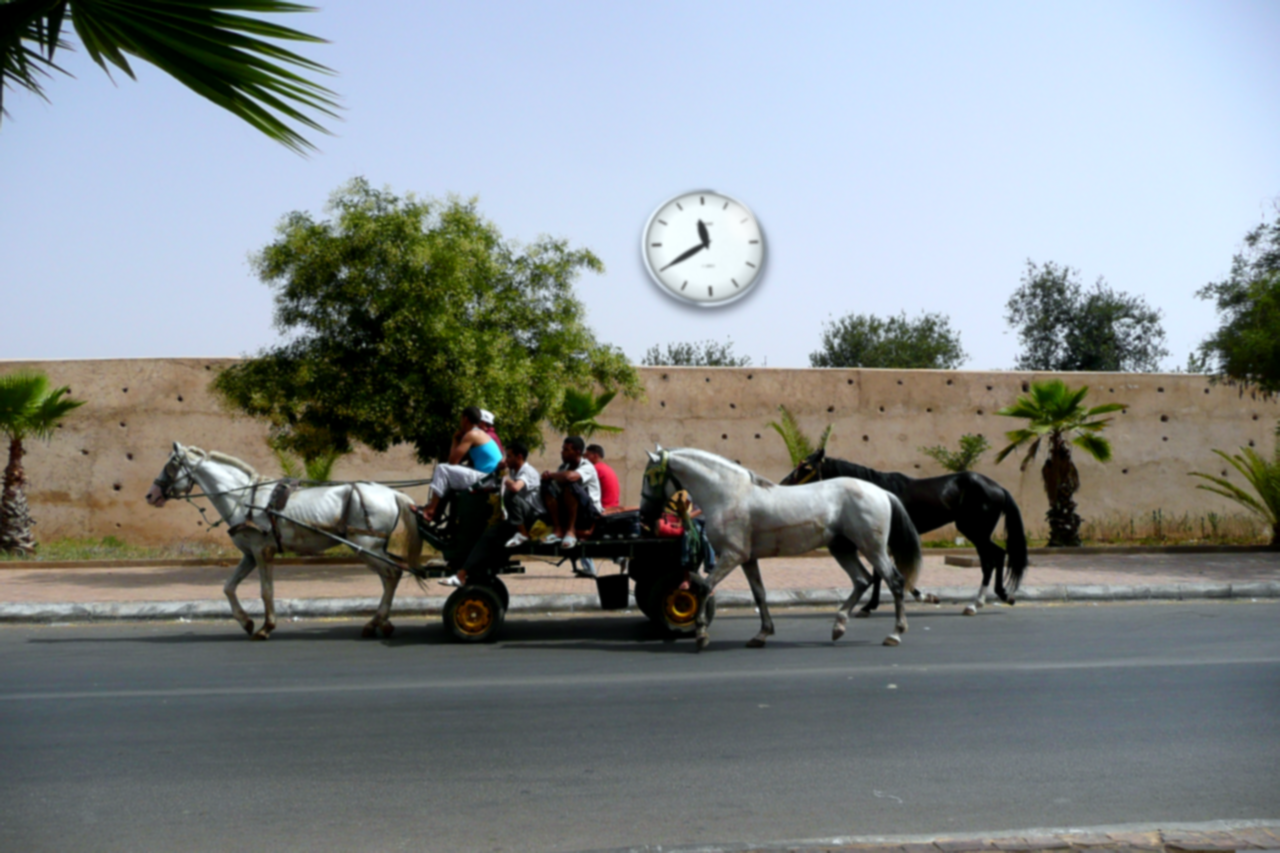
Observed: **11:40**
